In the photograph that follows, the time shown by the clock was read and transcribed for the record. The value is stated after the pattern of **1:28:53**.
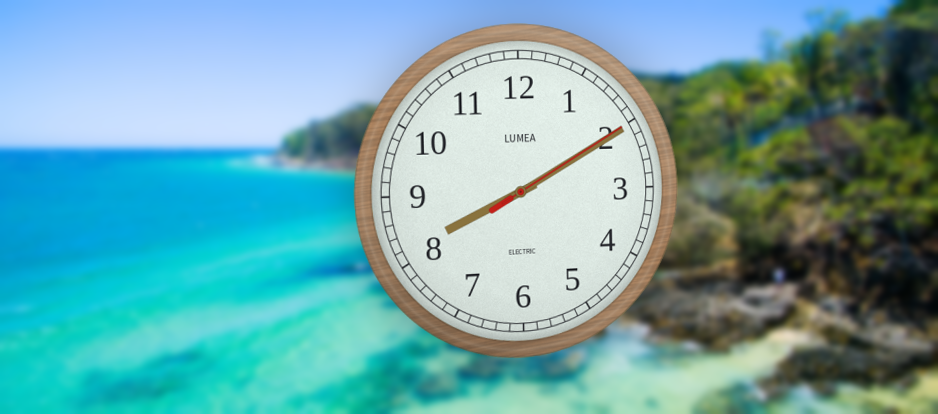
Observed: **8:10:10**
